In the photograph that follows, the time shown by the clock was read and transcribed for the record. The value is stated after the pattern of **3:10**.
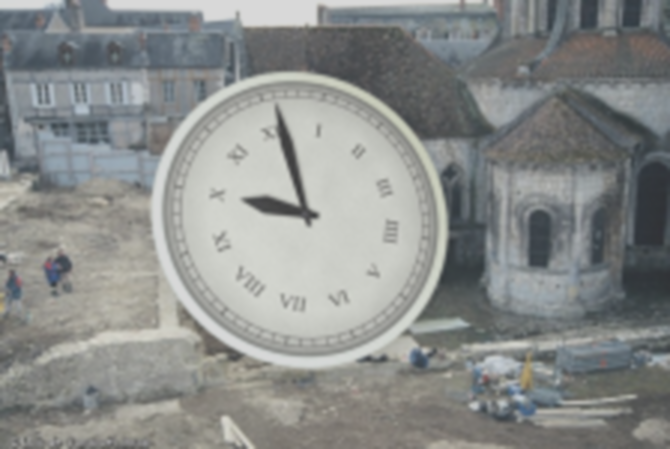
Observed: **10:01**
